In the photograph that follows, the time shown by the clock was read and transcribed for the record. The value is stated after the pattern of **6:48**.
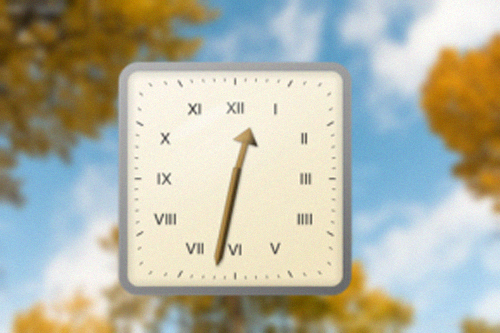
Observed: **12:32**
